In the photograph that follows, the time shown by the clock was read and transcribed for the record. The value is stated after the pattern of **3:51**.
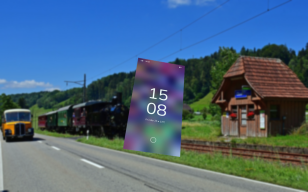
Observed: **15:08**
